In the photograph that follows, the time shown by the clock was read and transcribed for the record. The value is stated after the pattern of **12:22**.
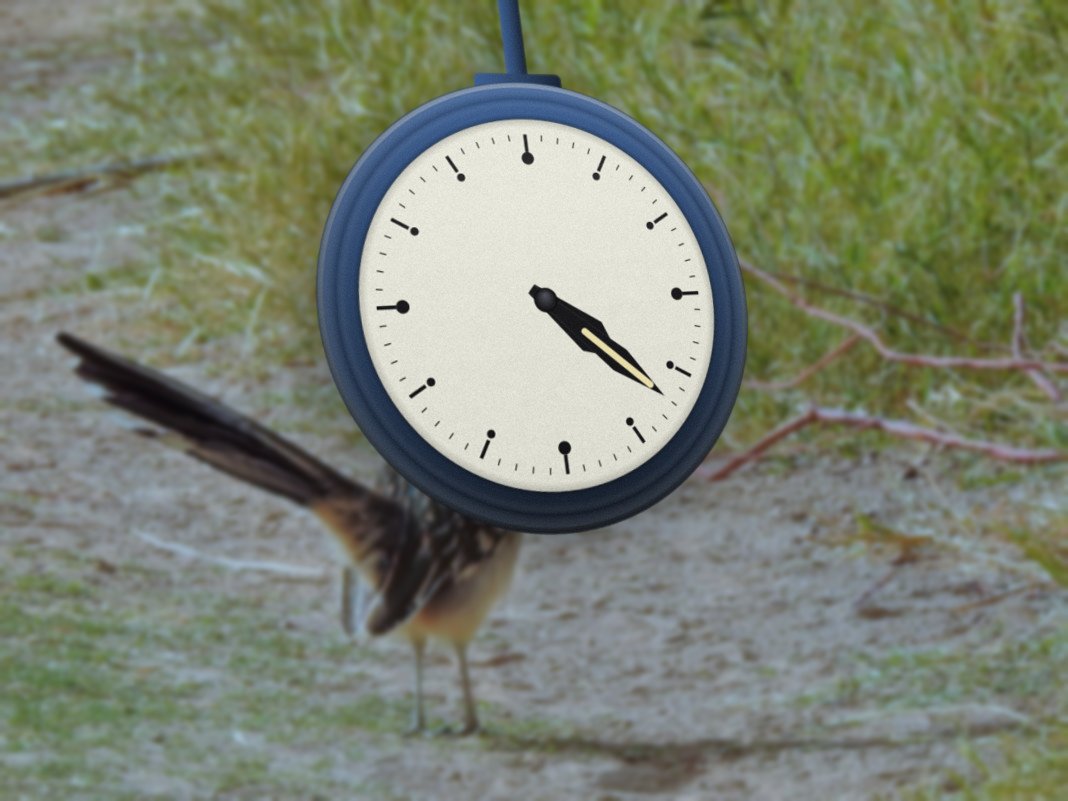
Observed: **4:22**
